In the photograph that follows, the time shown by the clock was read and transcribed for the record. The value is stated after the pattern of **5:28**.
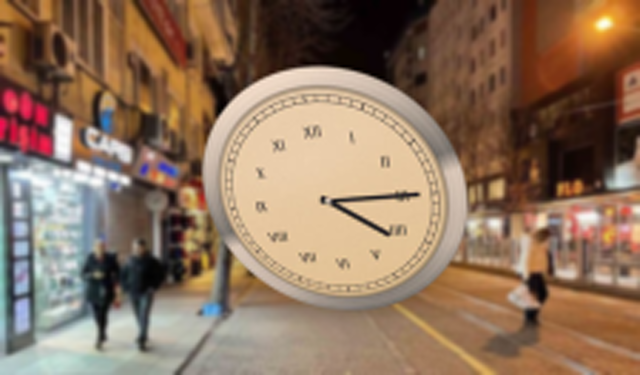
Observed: **4:15**
